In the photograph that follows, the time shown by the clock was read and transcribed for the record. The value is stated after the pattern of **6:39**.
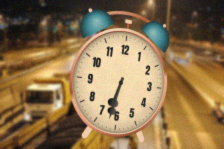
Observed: **6:32**
